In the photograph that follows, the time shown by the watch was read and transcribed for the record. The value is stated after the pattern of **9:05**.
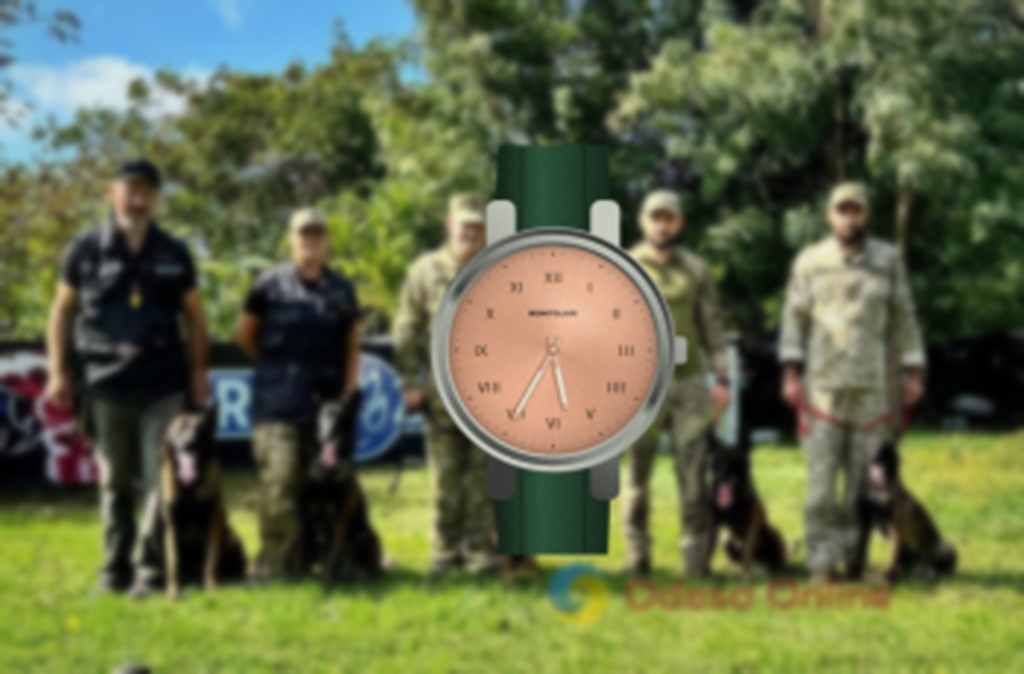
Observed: **5:35**
